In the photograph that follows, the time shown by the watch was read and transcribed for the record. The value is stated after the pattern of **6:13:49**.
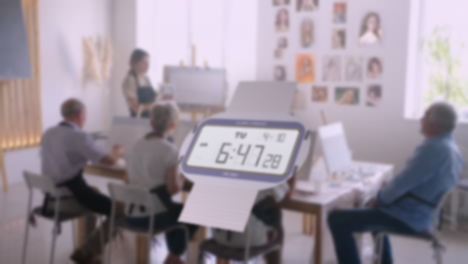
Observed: **6:47:28**
